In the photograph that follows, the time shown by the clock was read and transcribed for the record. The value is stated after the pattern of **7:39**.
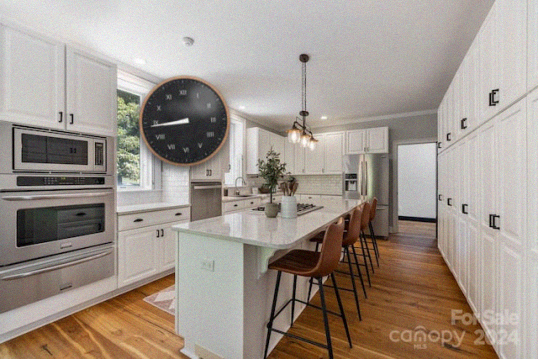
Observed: **8:44**
